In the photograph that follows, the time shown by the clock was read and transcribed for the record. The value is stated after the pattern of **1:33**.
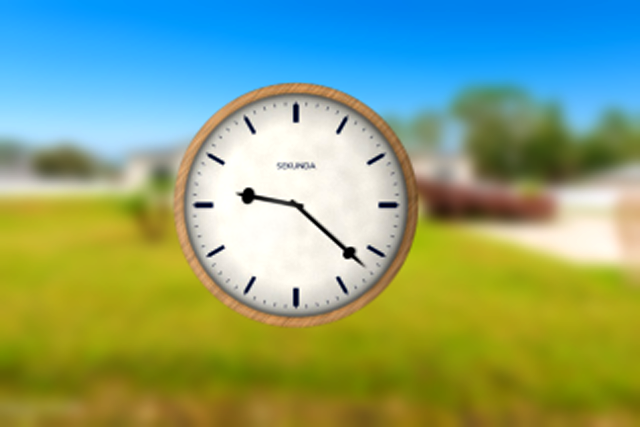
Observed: **9:22**
